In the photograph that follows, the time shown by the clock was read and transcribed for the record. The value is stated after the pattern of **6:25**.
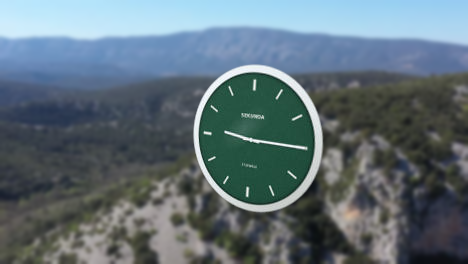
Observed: **9:15**
